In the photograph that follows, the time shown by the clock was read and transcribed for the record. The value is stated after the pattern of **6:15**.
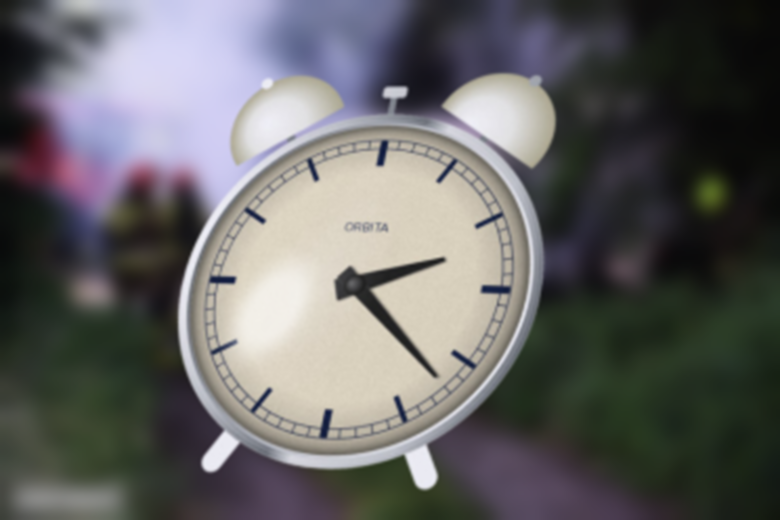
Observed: **2:22**
